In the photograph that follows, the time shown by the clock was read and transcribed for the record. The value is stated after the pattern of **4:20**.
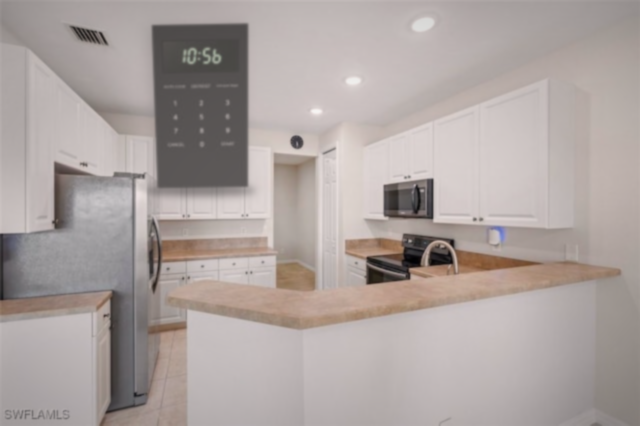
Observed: **10:56**
